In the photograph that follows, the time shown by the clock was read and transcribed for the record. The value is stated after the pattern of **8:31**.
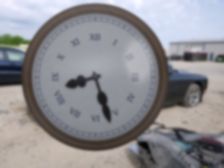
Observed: **8:27**
